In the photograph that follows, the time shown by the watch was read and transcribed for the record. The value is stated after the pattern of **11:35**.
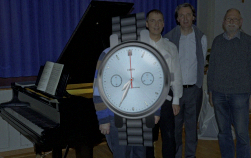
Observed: **7:35**
